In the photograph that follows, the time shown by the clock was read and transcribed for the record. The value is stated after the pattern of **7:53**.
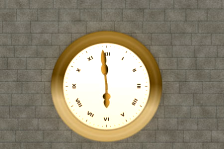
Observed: **5:59**
